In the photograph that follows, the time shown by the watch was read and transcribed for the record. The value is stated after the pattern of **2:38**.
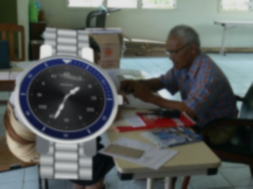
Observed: **1:34**
